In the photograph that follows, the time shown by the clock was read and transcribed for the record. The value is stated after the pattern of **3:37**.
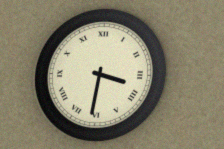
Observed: **3:31**
